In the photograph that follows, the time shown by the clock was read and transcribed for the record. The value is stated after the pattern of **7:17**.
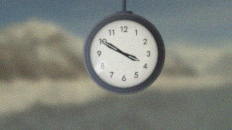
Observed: **3:50**
